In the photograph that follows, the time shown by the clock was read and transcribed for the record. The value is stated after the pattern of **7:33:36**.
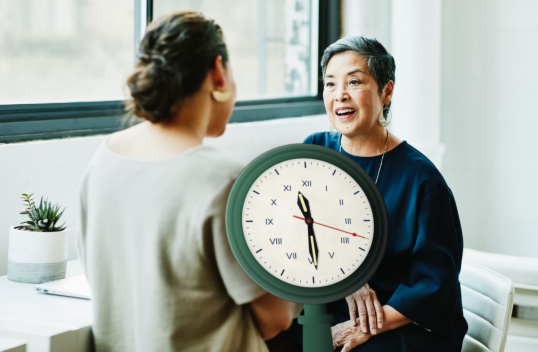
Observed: **11:29:18**
